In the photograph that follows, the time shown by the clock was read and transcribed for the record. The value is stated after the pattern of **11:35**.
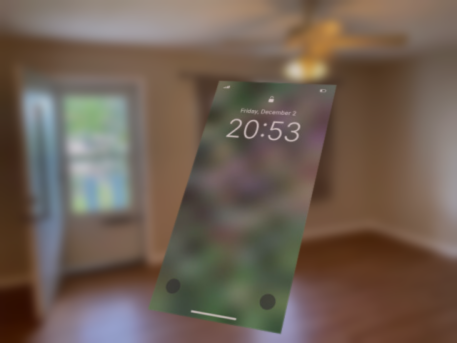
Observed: **20:53**
